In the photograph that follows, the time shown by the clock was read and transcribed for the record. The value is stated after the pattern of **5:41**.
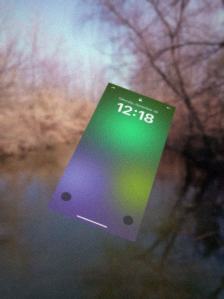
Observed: **12:18**
